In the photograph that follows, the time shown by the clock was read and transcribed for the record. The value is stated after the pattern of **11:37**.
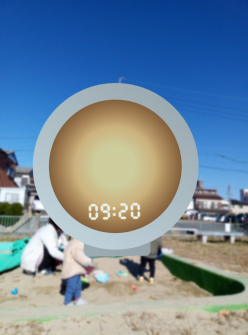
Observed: **9:20**
